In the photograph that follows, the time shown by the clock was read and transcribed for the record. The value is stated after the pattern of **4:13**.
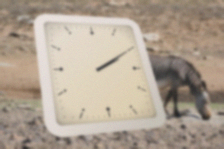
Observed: **2:10**
